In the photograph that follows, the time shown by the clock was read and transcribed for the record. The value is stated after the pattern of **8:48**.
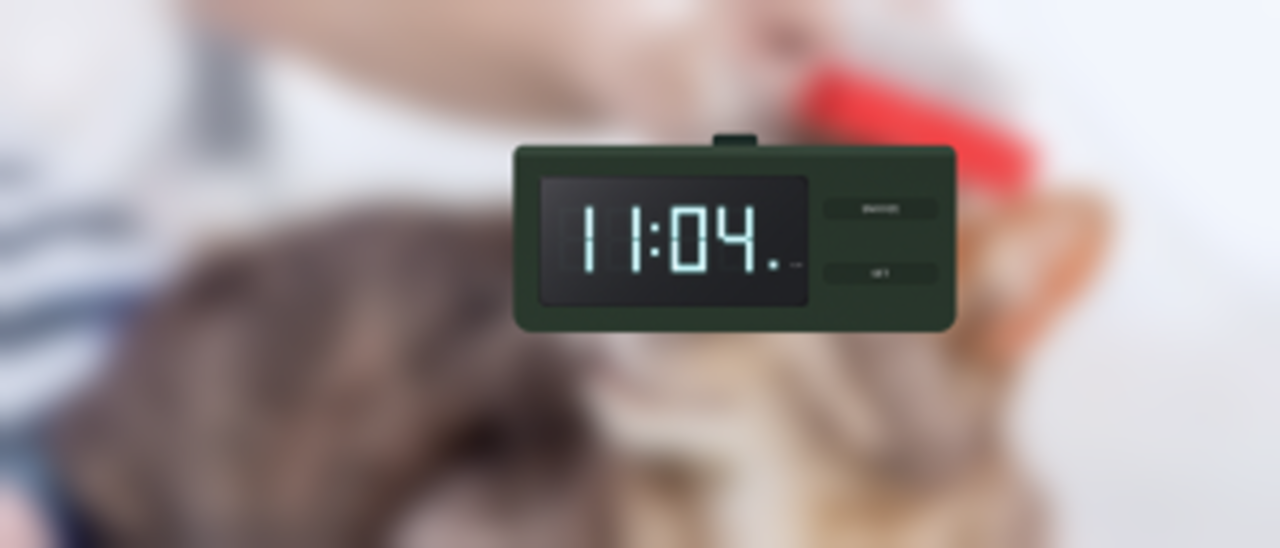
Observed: **11:04**
